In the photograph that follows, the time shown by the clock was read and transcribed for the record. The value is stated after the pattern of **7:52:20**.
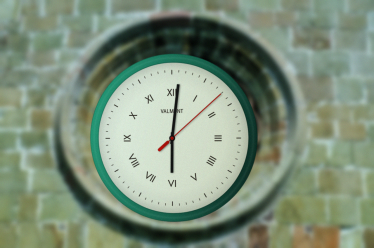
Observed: **6:01:08**
